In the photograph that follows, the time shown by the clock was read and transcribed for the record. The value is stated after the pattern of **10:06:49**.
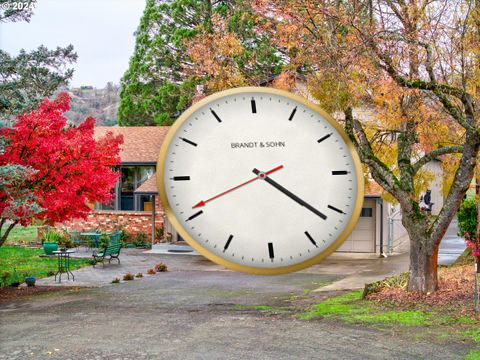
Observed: **4:21:41**
